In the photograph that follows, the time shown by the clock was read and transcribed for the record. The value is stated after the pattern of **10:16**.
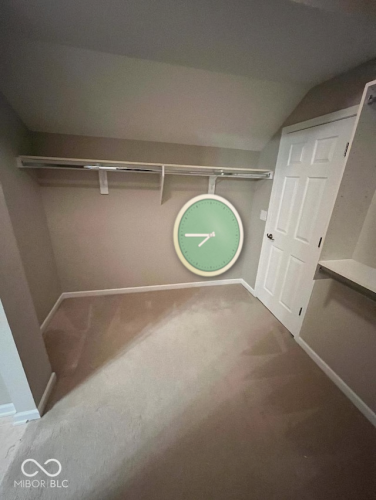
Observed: **7:45**
